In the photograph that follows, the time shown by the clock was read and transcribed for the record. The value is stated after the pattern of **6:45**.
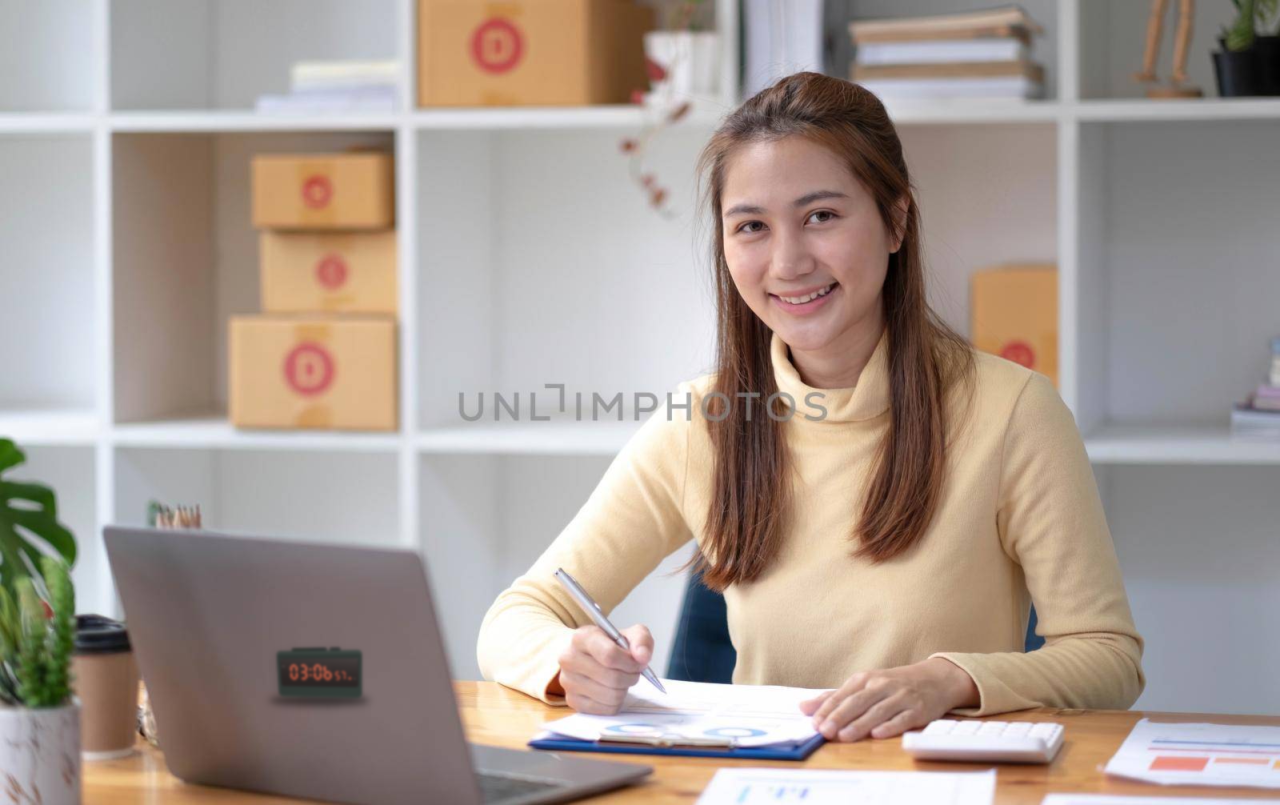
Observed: **3:06**
